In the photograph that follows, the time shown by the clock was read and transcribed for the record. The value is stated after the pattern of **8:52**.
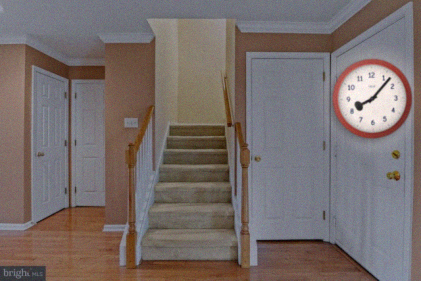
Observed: **8:07**
